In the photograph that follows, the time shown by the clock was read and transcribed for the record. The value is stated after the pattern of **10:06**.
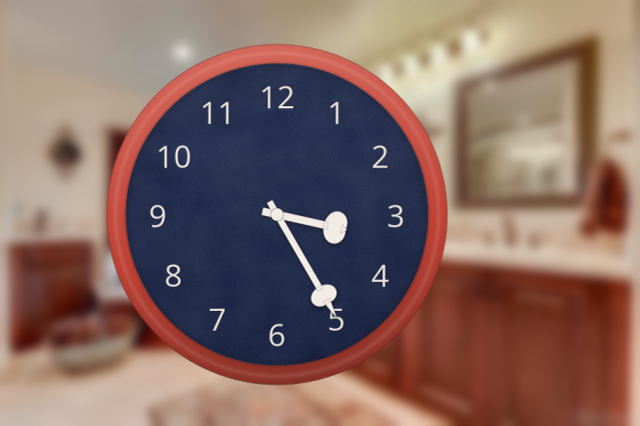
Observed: **3:25**
